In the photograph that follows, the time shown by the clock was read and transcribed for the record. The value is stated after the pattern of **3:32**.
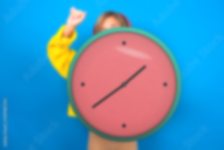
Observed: **1:39**
